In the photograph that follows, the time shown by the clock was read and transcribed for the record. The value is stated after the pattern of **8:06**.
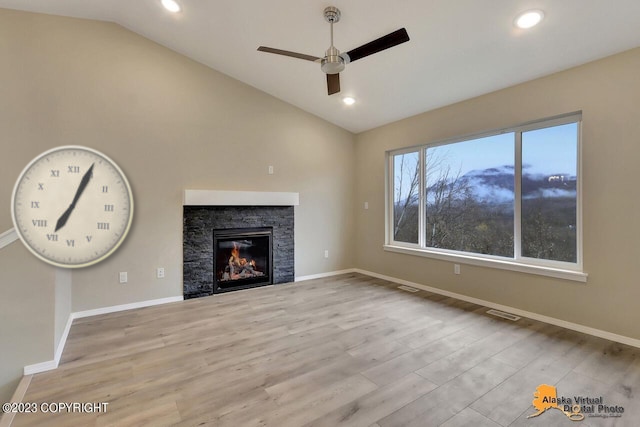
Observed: **7:04**
